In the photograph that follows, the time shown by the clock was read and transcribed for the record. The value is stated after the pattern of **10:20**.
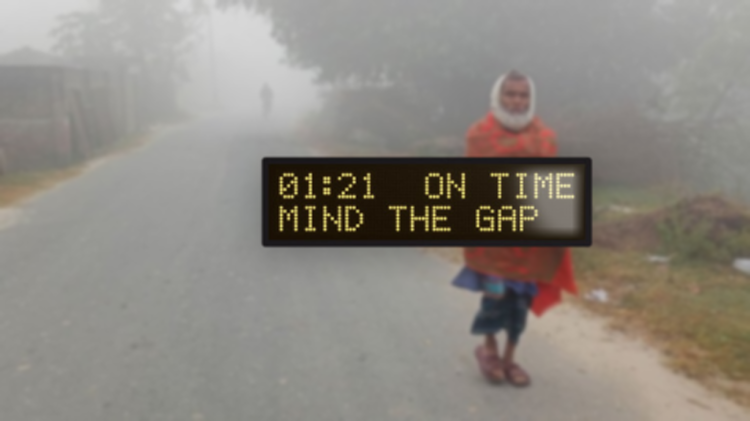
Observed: **1:21**
